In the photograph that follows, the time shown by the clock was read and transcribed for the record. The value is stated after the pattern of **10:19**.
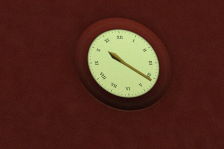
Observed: **10:21**
